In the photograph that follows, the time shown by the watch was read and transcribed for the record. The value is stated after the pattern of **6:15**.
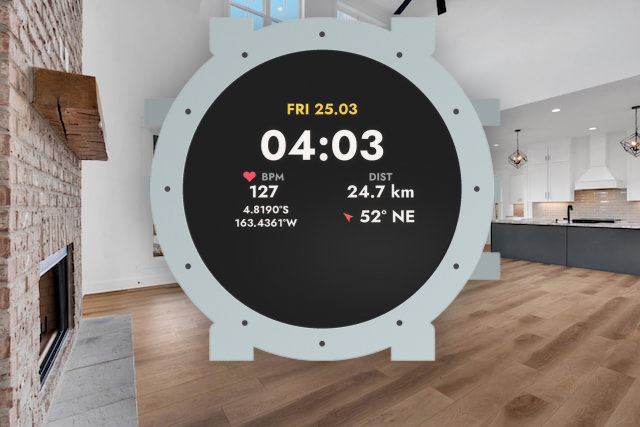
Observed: **4:03**
